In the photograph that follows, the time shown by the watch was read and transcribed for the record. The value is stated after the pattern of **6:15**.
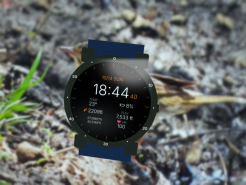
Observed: **18:44**
